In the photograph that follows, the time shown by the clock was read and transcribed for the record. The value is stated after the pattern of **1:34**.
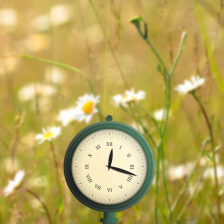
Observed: **12:18**
